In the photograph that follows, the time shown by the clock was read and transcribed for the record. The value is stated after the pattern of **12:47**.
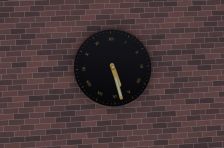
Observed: **5:28**
